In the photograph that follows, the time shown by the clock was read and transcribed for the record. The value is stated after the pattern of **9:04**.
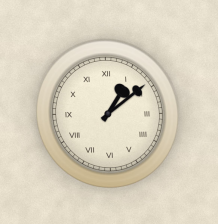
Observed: **1:09**
